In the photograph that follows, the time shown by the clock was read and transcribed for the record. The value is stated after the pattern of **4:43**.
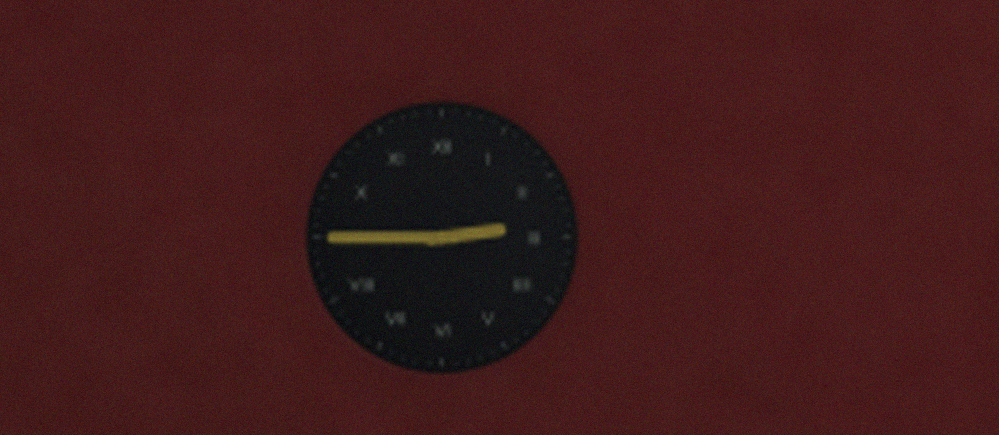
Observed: **2:45**
